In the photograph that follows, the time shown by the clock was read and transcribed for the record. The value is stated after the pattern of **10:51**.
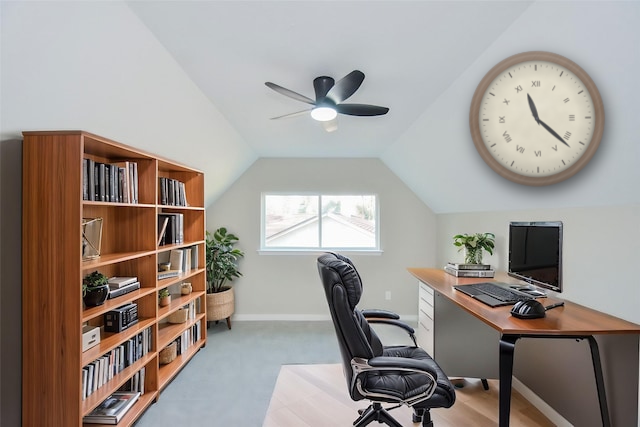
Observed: **11:22**
